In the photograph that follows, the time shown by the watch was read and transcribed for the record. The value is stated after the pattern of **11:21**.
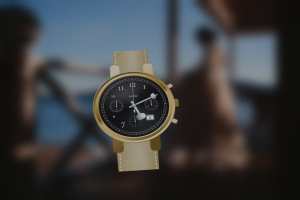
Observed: **5:11**
